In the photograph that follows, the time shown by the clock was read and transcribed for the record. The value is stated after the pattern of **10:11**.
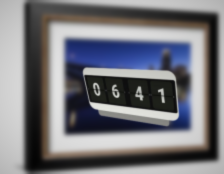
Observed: **6:41**
